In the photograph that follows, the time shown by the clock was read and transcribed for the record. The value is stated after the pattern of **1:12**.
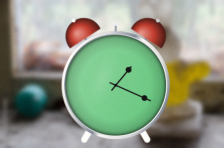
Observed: **1:19**
